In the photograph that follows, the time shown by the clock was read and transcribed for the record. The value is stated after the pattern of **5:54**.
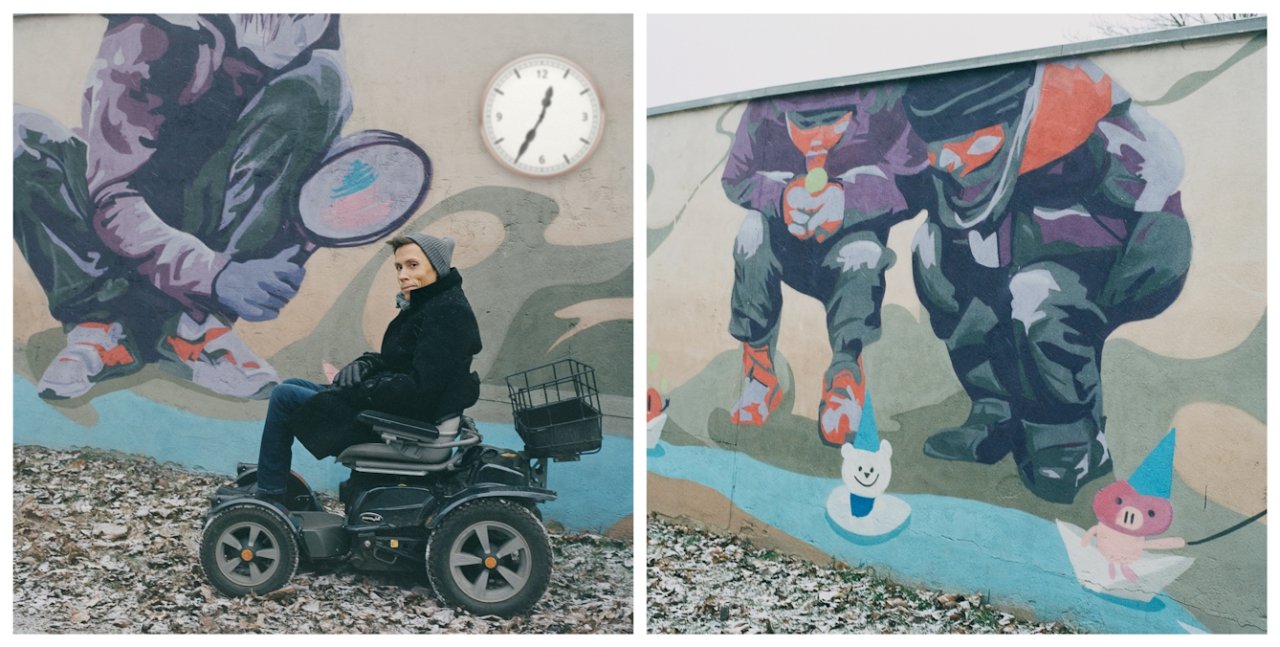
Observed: **12:35**
